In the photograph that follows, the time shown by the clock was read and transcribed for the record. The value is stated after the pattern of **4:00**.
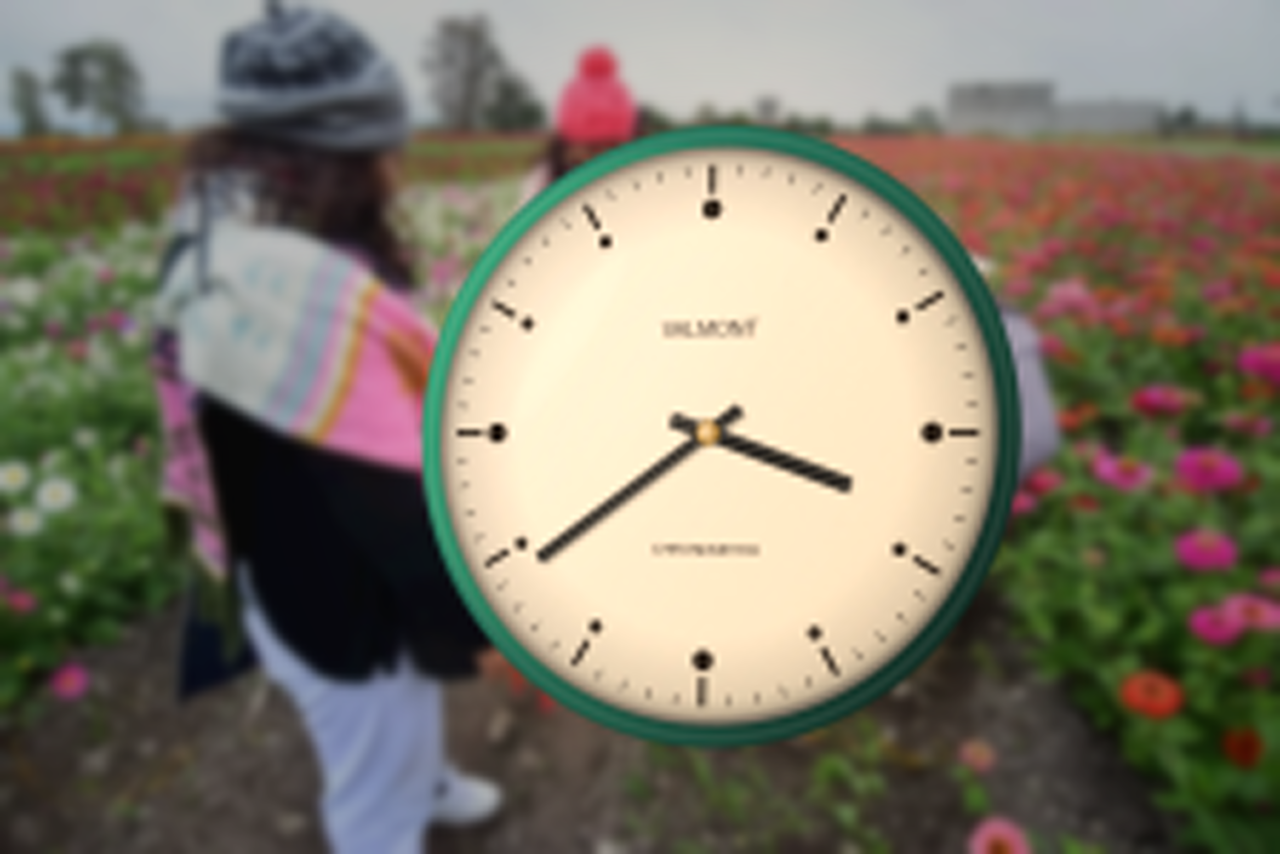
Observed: **3:39**
